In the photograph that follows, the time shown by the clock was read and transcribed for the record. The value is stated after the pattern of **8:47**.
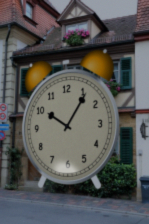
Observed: **10:06**
